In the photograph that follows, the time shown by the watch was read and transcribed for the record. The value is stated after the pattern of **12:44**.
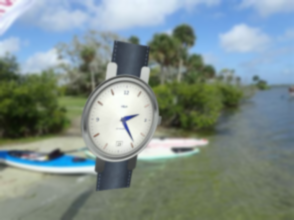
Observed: **2:24**
